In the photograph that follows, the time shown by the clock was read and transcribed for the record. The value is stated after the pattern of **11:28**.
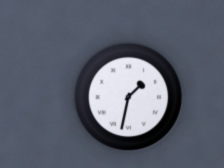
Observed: **1:32**
